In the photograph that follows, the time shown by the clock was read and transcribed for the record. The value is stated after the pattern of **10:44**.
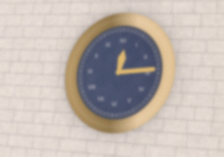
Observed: **12:14**
